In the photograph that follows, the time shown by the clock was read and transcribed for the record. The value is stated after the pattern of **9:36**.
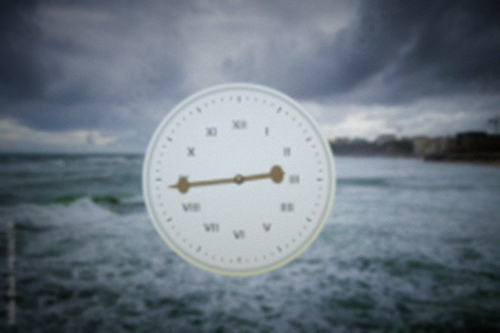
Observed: **2:44**
